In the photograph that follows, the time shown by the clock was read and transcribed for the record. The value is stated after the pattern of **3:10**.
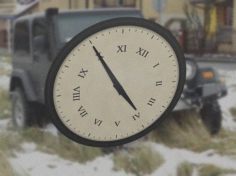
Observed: **3:50**
